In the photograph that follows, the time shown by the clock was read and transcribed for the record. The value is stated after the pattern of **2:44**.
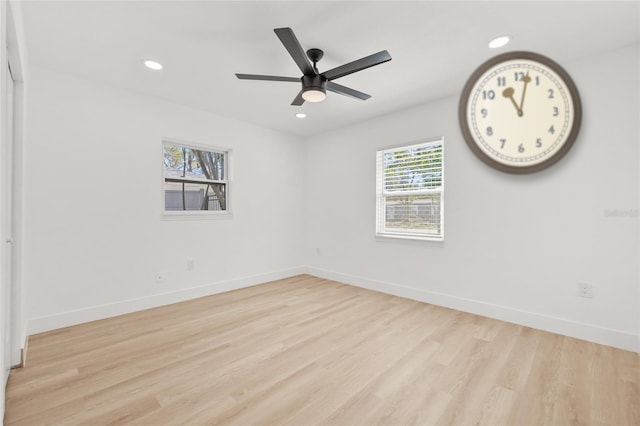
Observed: **11:02**
